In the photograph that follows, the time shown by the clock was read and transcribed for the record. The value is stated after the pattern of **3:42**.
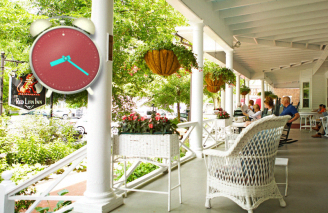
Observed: **8:22**
